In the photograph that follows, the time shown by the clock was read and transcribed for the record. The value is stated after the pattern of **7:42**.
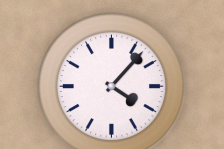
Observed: **4:07**
